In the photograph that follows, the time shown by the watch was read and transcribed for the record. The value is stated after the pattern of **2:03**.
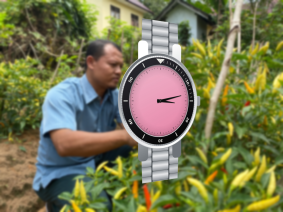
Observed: **3:13**
